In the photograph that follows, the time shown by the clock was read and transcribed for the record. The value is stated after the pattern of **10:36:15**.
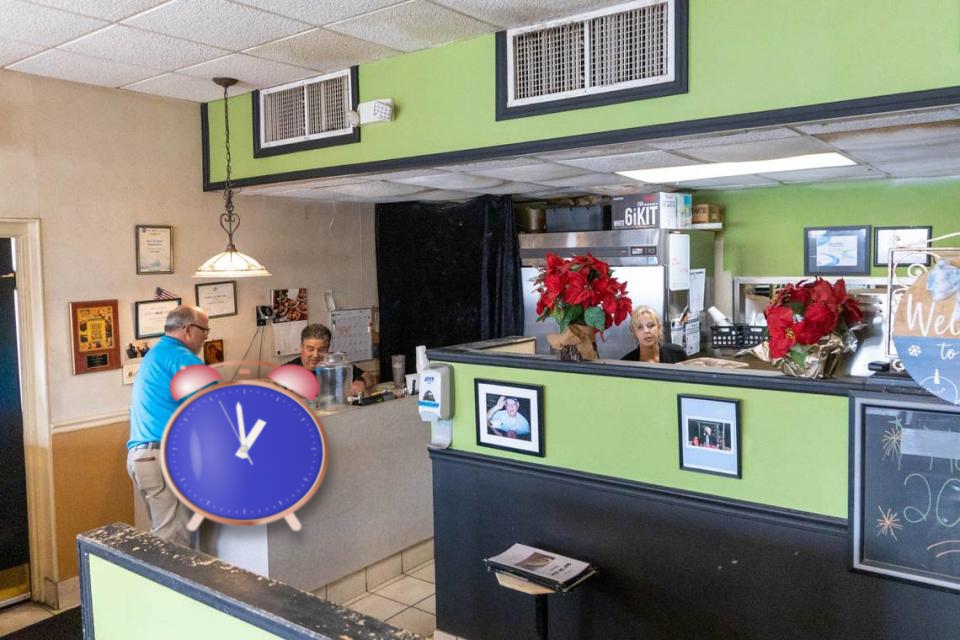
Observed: **12:58:56**
